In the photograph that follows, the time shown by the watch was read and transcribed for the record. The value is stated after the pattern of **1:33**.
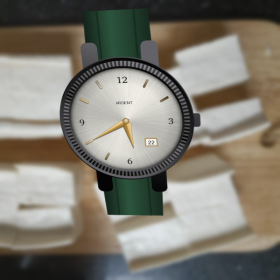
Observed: **5:40**
